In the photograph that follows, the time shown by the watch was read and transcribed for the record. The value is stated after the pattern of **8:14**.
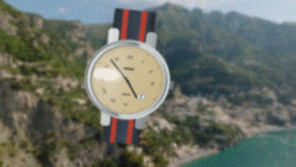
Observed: **4:53**
